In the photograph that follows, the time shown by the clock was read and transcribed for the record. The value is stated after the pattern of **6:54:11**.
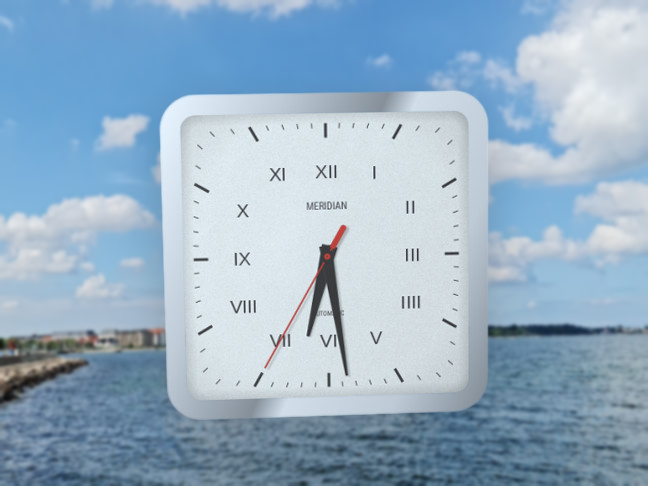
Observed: **6:28:35**
